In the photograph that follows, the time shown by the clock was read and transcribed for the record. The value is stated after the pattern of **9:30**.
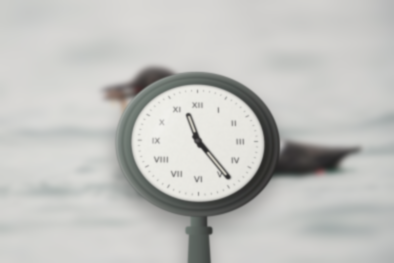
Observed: **11:24**
